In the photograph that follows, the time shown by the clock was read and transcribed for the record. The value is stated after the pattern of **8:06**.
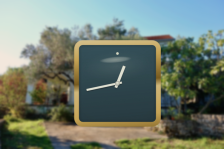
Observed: **12:43**
